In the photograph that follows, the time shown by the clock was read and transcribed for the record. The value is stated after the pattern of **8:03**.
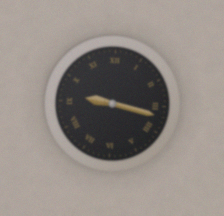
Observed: **9:17**
